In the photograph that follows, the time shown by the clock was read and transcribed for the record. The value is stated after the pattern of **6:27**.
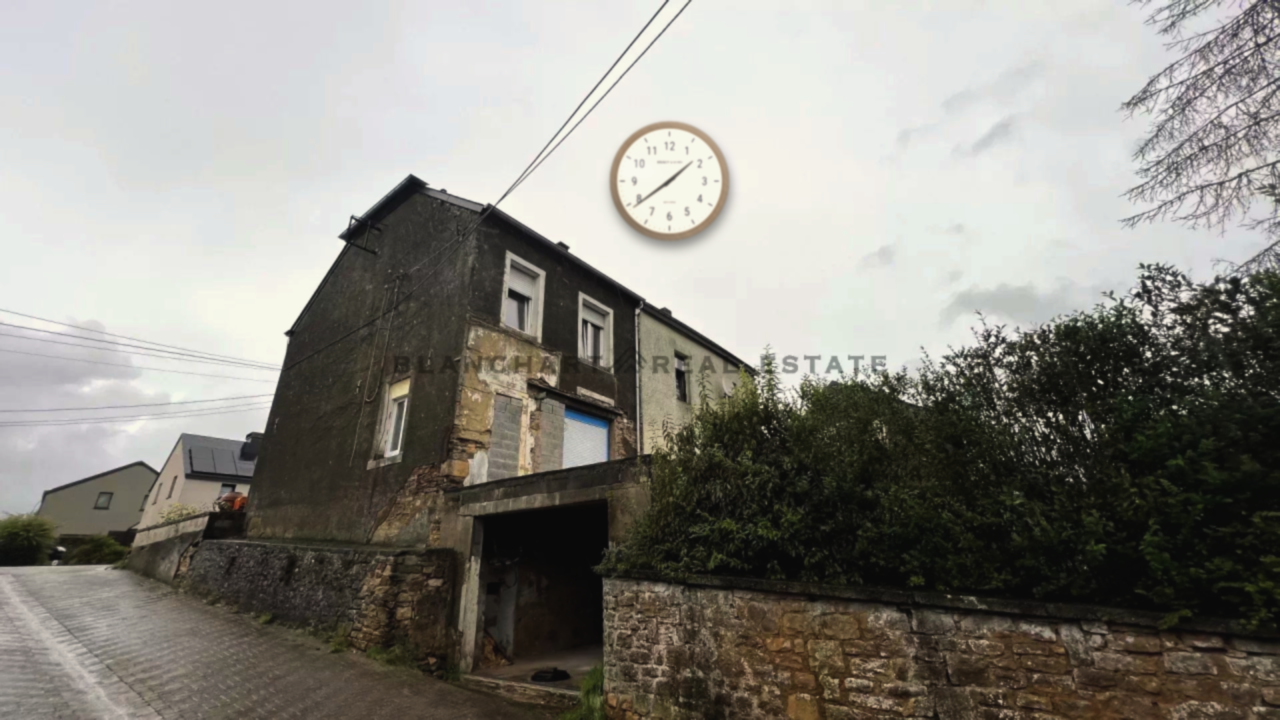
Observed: **1:39**
